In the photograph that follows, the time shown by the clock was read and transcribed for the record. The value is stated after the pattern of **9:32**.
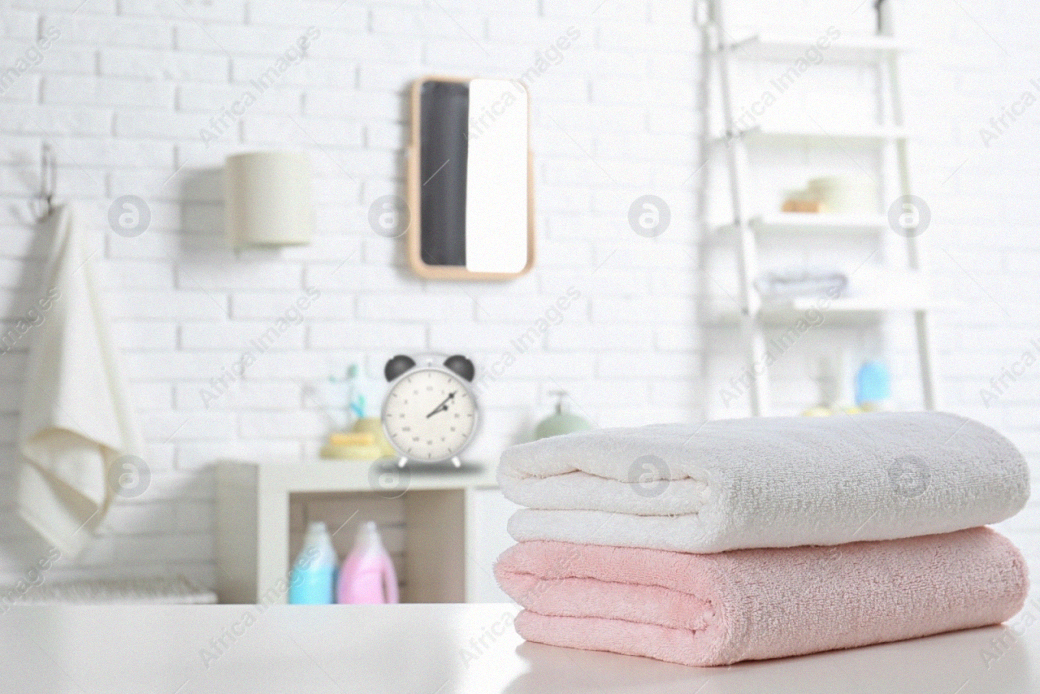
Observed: **2:08**
